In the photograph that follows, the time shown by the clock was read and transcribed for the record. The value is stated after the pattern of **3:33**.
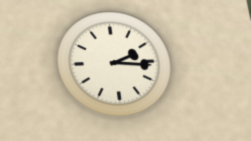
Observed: **2:16**
